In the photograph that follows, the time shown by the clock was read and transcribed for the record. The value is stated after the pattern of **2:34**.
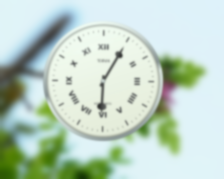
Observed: **6:05**
